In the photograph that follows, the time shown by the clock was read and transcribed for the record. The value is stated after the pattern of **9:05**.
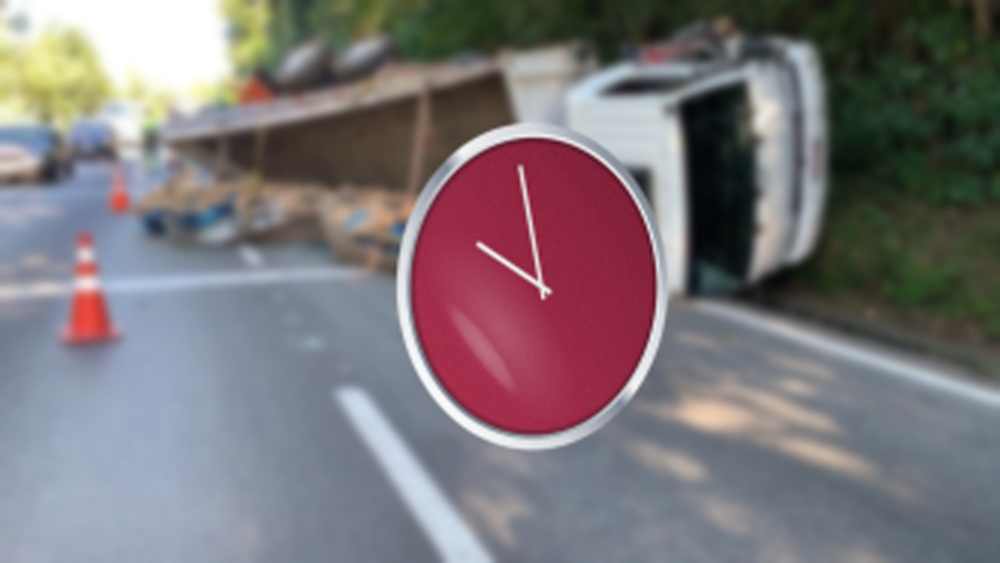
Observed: **9:58**
